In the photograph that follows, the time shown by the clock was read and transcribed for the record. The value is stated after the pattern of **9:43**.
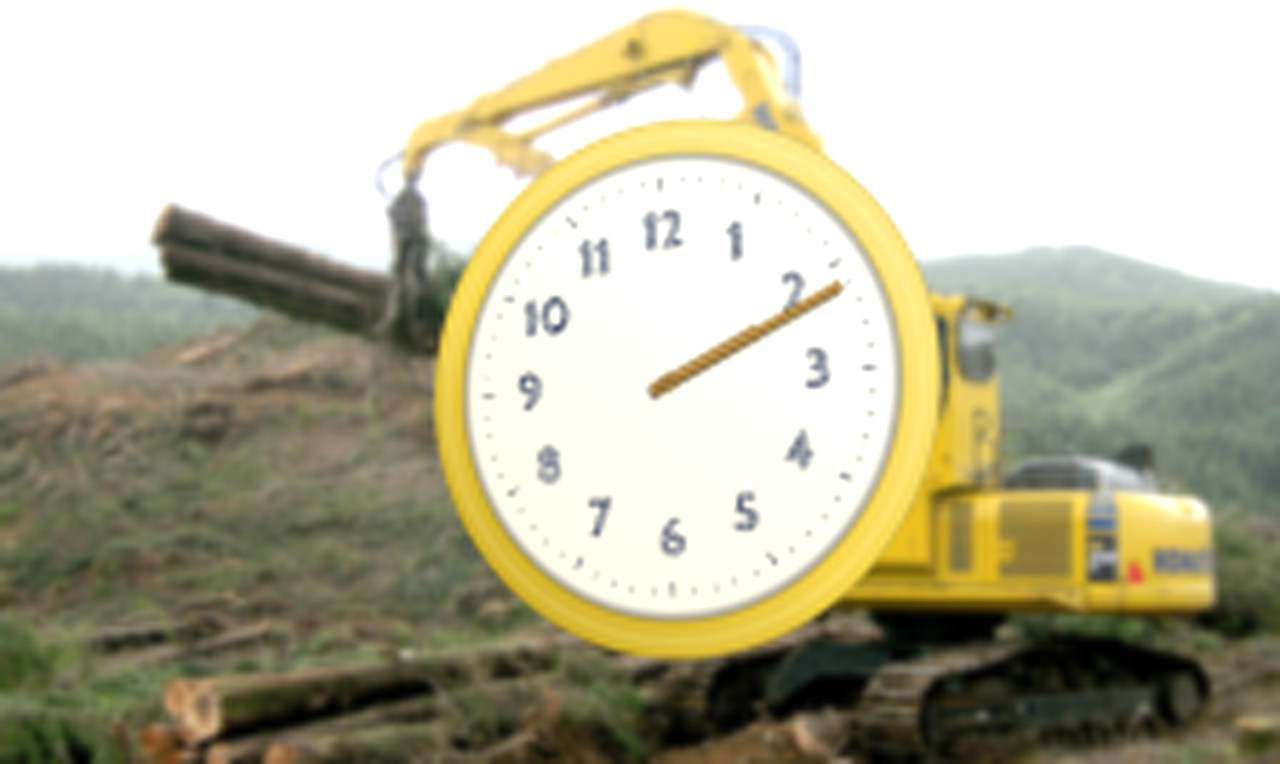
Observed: **2:11**
